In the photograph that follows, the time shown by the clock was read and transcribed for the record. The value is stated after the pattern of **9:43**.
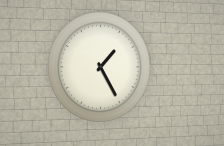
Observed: **1:25**
